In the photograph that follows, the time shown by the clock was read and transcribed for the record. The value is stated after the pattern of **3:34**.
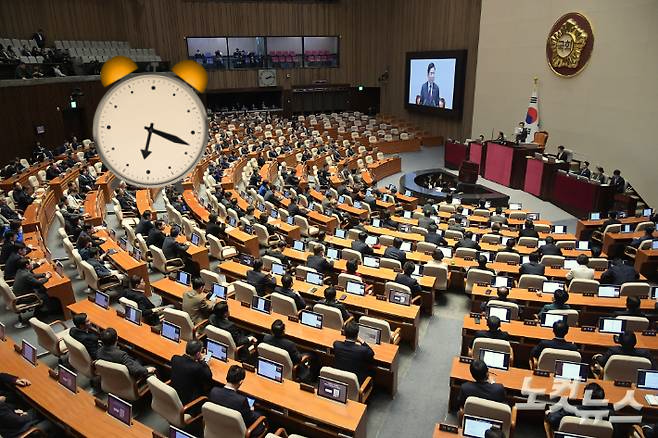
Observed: **6:18**
